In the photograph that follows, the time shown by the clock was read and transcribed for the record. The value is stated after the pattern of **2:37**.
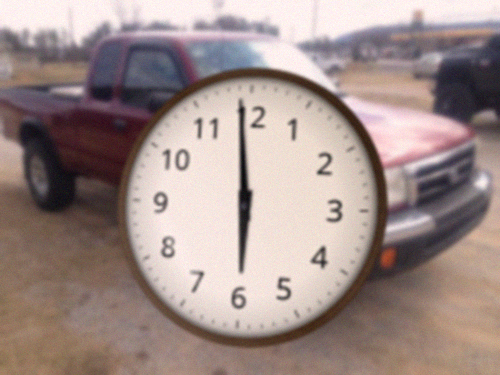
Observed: **5:59**
